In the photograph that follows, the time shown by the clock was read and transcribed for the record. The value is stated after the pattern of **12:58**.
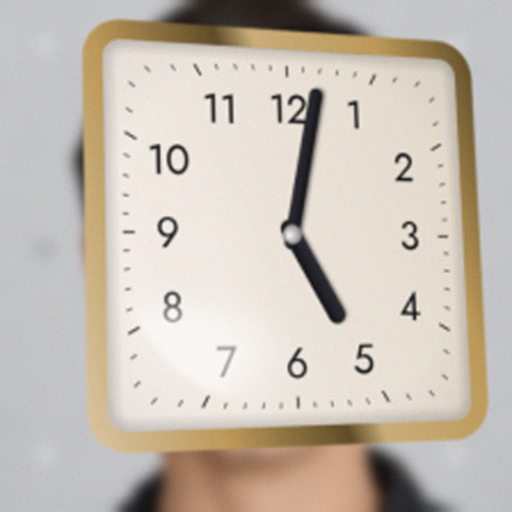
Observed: **5:02**
